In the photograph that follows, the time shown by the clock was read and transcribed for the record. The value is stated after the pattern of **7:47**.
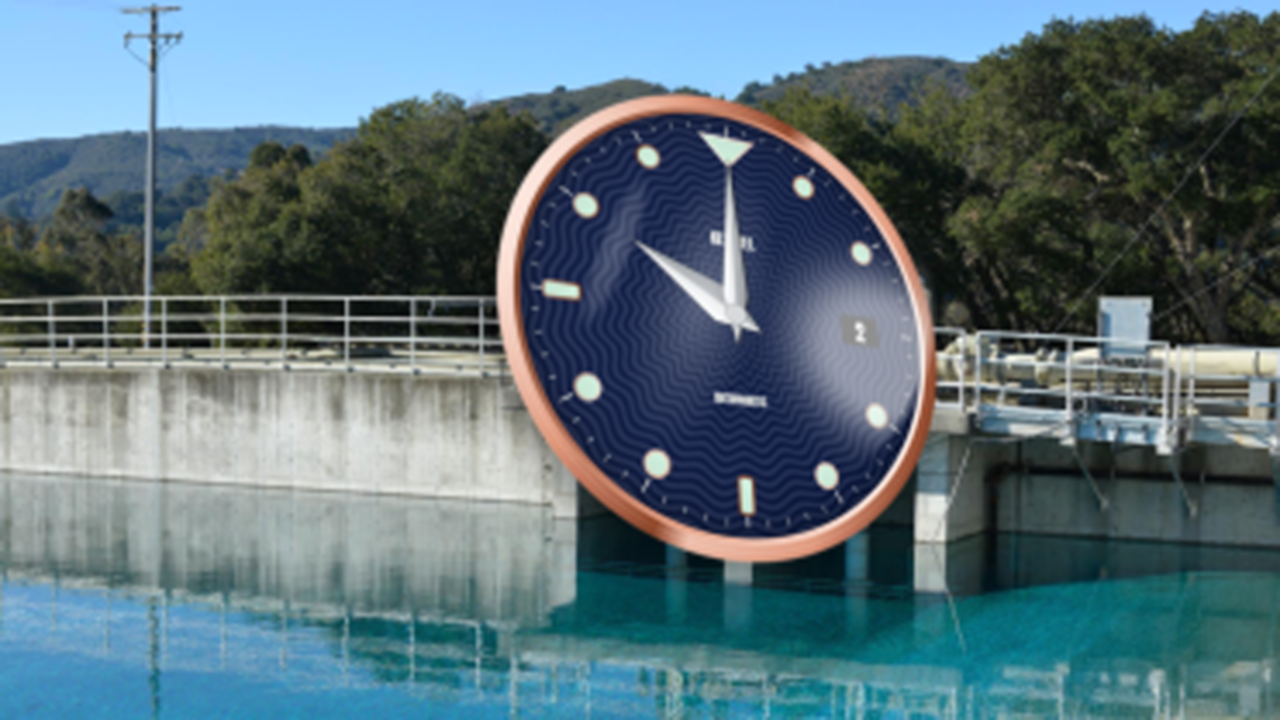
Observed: **10:00**
